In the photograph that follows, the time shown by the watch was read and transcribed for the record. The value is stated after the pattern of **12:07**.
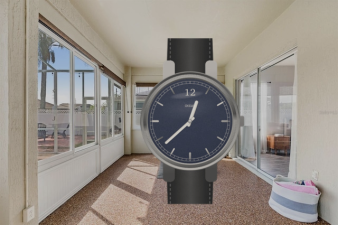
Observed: **12:38**
